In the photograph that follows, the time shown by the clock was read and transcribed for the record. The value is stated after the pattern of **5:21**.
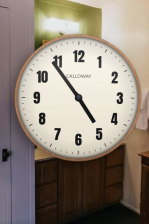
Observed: **4:54**
